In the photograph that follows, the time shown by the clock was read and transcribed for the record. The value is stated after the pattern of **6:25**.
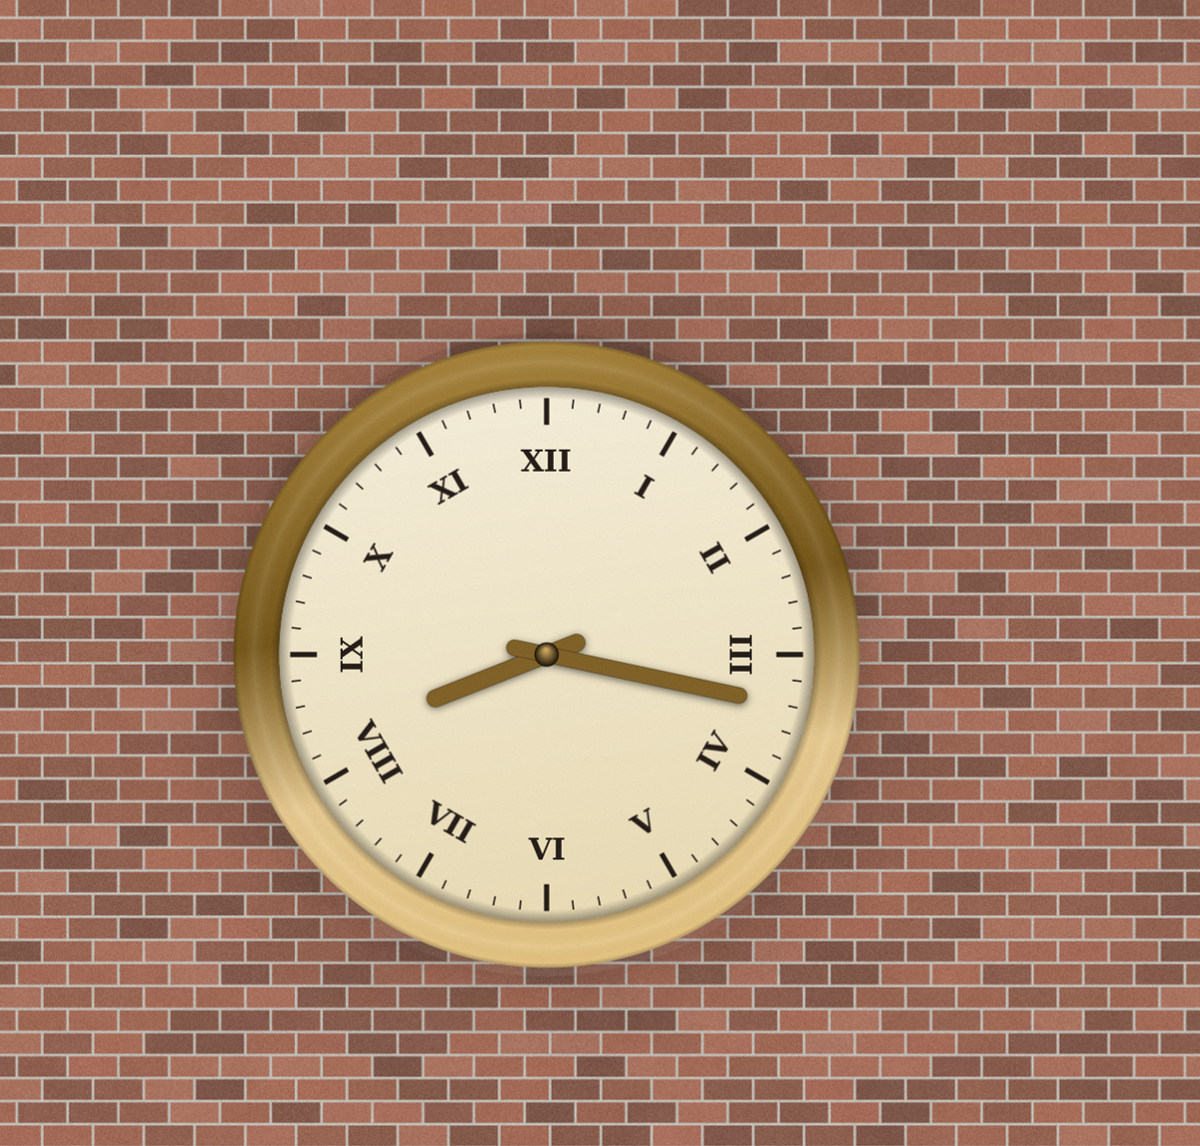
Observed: **8:17**
